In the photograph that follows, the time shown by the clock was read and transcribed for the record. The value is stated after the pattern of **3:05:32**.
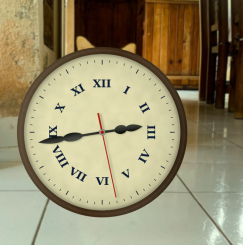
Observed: **2:43:28**
